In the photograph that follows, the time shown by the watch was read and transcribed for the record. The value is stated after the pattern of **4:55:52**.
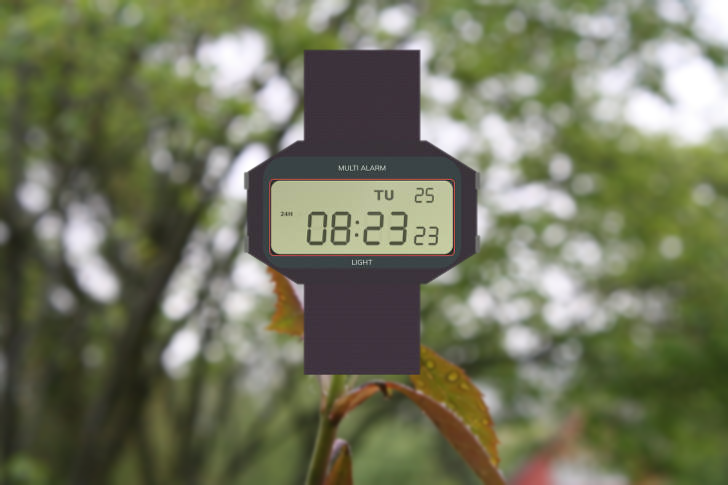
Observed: **8:23:23**
